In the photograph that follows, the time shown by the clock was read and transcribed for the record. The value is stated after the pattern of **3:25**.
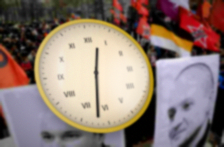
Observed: **12:32**
